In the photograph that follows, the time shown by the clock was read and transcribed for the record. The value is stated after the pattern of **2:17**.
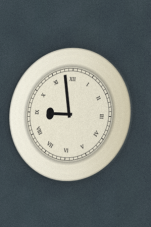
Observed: **8:58**
